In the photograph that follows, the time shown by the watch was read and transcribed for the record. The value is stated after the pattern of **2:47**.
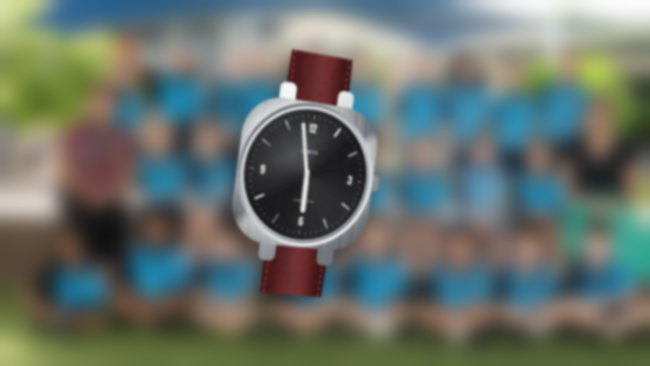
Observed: **5:58**
